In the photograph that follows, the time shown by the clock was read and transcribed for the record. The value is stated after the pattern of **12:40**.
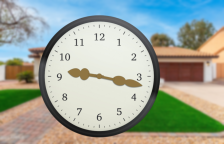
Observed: **9:17**
